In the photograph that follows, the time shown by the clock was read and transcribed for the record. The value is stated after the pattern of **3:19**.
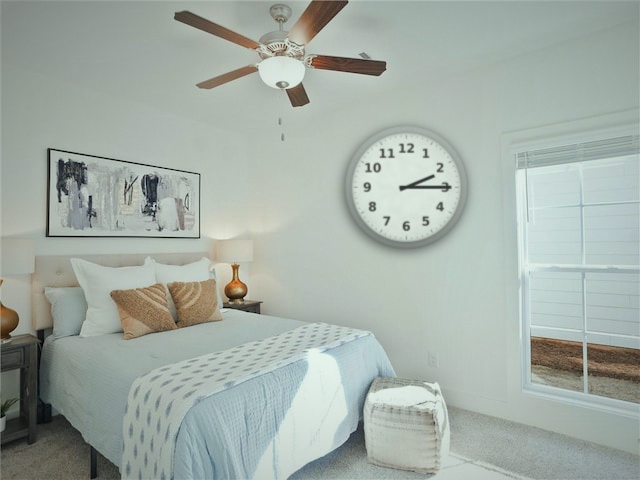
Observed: **2:15**
